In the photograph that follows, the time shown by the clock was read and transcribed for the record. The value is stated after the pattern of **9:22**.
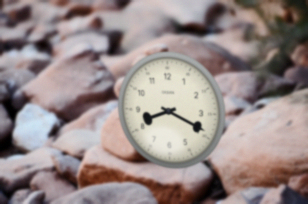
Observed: **8:19**
